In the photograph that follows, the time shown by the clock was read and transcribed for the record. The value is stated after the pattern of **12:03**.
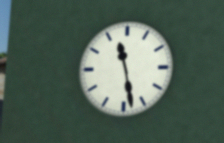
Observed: **11:28**
